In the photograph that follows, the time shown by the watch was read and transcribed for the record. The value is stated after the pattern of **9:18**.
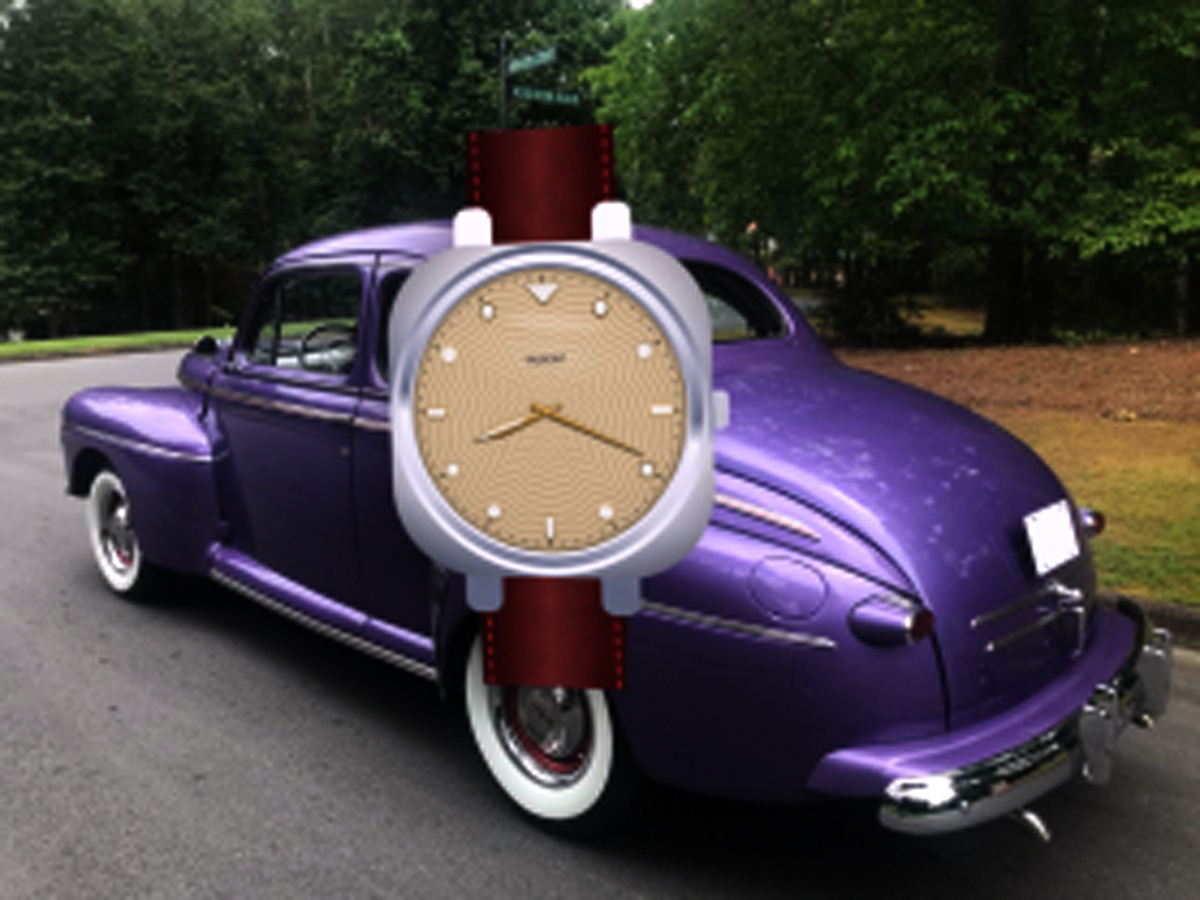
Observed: **8:19**
